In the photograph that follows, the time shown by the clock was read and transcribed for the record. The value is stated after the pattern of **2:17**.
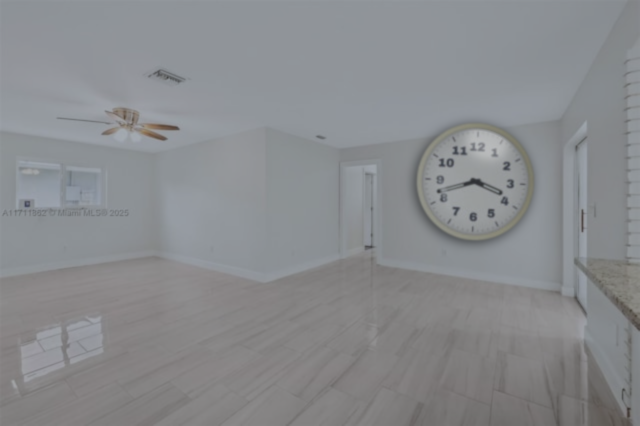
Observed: **3:42**
